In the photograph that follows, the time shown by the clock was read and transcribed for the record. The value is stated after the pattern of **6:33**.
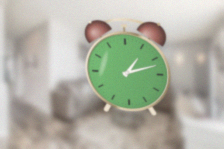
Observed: **1:12**
